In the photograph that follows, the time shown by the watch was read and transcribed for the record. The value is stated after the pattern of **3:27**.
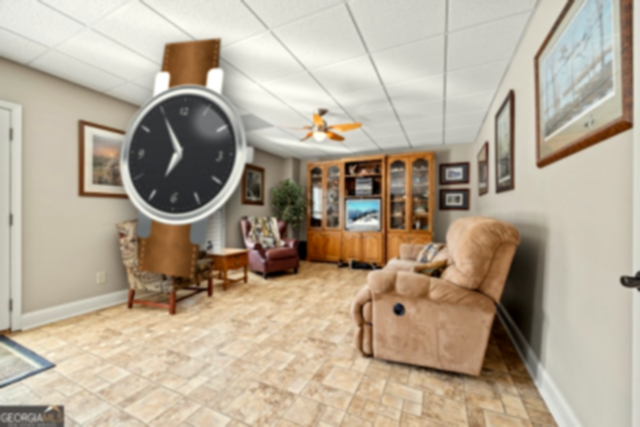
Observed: **6:55**
